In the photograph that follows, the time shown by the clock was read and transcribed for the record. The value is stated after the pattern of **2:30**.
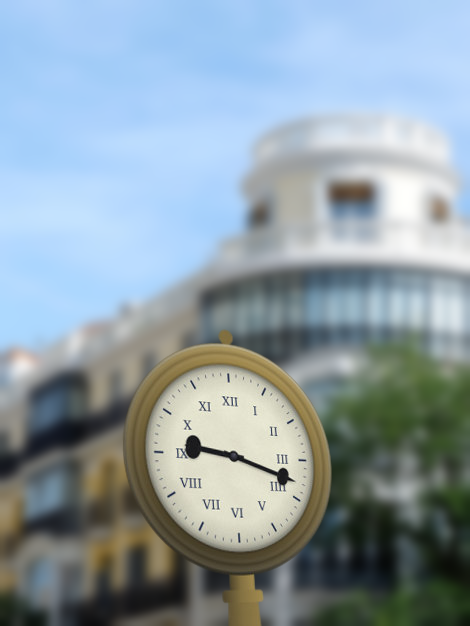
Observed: **9:18**
